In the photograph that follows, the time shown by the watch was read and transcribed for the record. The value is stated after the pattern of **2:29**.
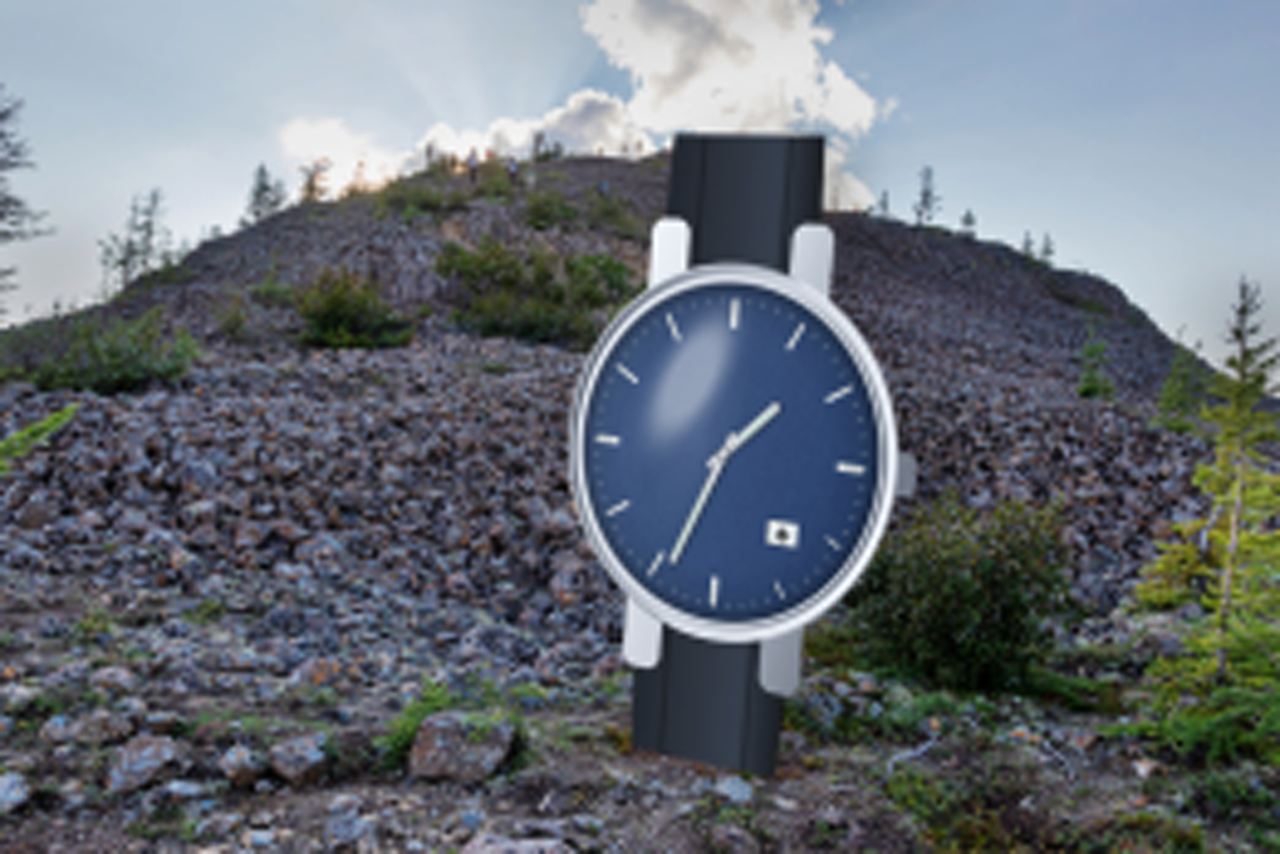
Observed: **1:34**
